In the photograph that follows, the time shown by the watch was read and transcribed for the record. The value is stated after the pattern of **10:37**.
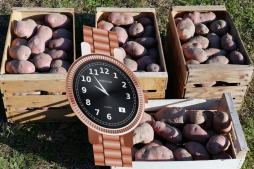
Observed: **9:54**
